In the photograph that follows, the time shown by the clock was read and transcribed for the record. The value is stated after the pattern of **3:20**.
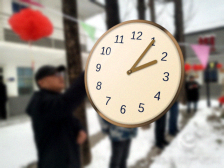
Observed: **2:05**
